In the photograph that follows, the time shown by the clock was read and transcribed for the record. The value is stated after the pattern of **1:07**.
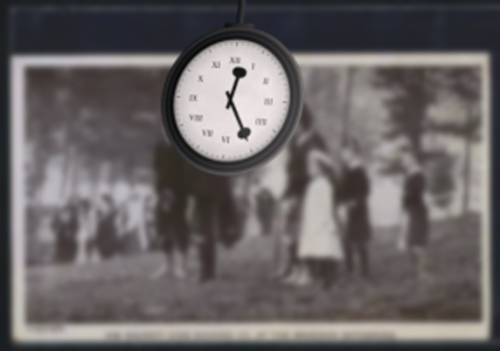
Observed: **12:25**
